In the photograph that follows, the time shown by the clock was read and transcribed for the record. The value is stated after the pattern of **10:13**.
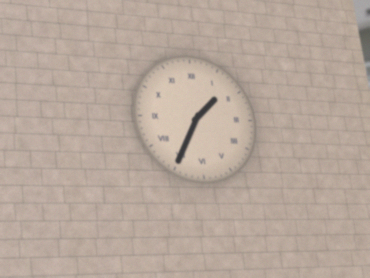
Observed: **1:35**
